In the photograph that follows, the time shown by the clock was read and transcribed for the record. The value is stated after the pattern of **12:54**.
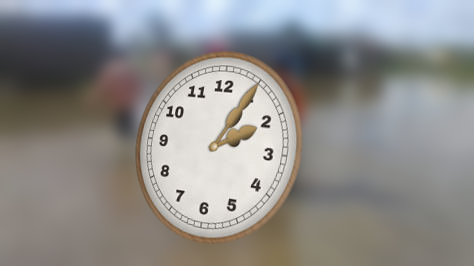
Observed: **2:05**
